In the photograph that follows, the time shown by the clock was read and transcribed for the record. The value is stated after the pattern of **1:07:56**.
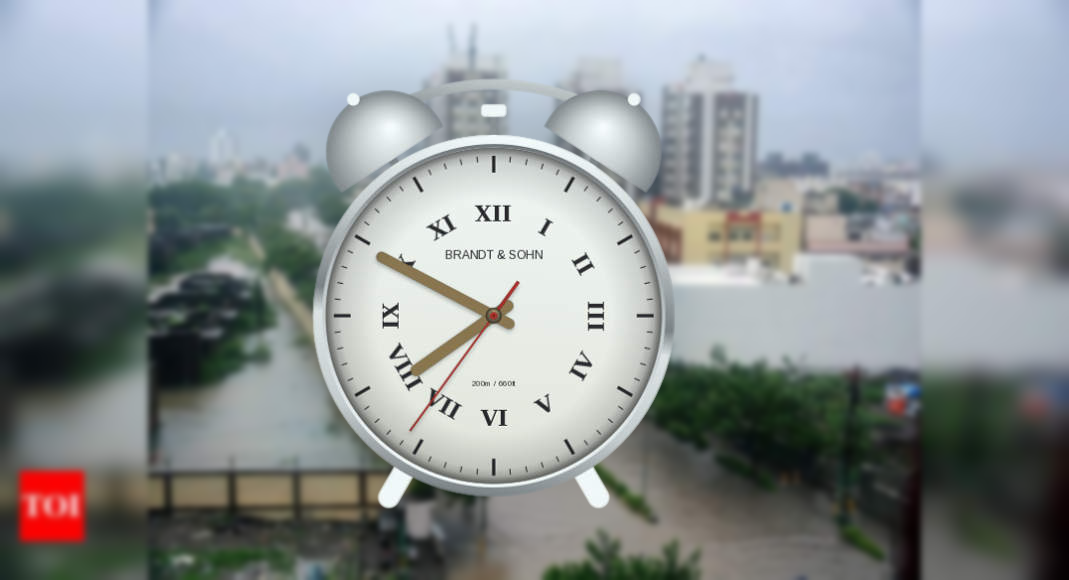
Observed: **7:49:36**
